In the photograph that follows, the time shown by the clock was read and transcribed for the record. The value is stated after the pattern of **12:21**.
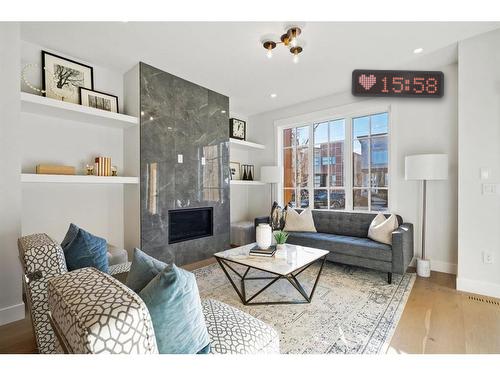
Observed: **15:58**
